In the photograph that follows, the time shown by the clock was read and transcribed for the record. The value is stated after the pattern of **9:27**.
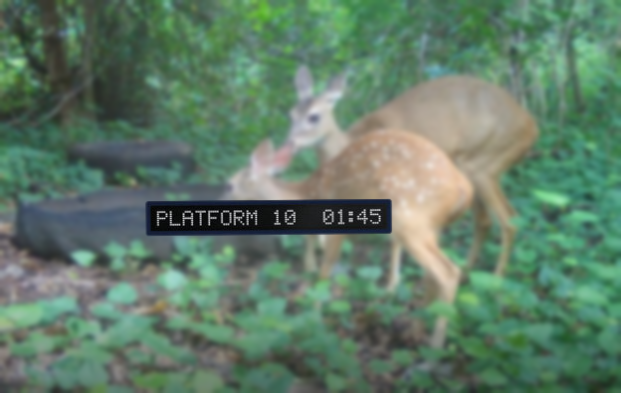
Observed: **1:45**
